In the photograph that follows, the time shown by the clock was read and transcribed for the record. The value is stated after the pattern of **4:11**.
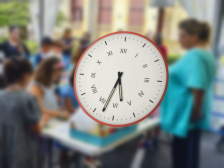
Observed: **5:33**
